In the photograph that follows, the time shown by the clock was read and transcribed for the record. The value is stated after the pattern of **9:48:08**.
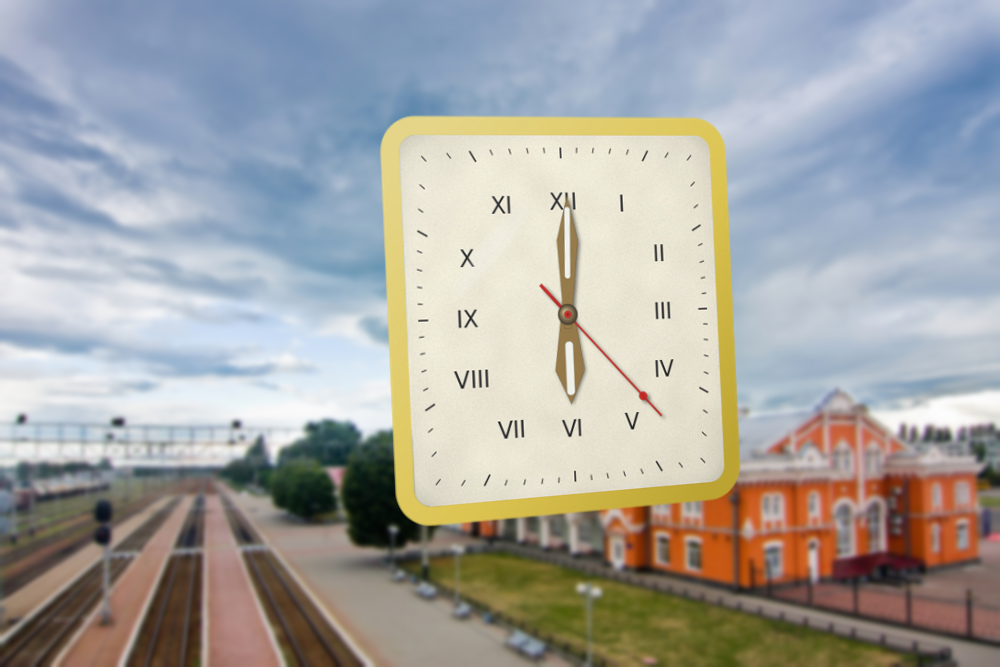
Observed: **6:00:23**
